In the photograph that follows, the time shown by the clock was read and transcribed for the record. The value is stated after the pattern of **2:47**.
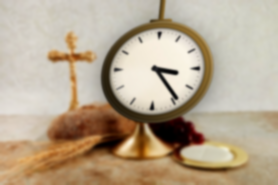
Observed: **3:24**
